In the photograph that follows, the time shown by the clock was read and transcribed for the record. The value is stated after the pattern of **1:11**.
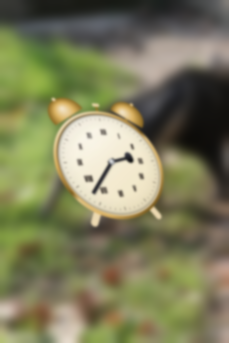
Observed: **2:37**
